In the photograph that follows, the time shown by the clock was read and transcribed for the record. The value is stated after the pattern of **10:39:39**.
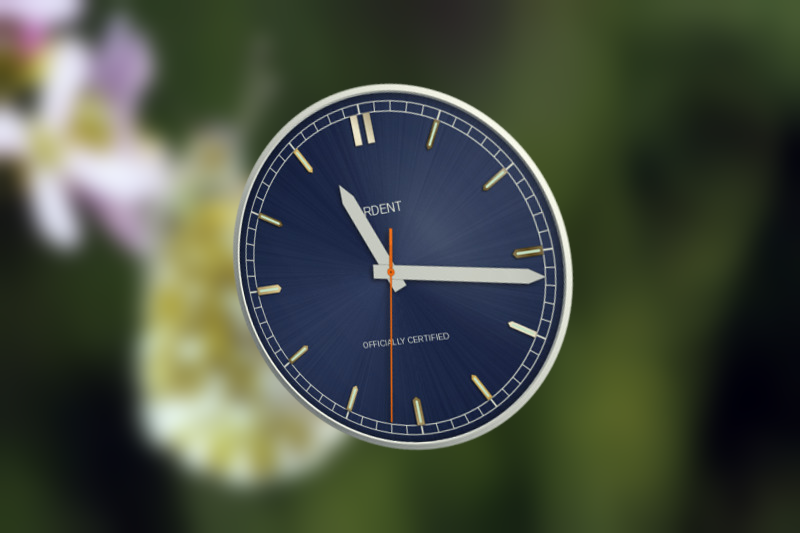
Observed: **11:16:32**
